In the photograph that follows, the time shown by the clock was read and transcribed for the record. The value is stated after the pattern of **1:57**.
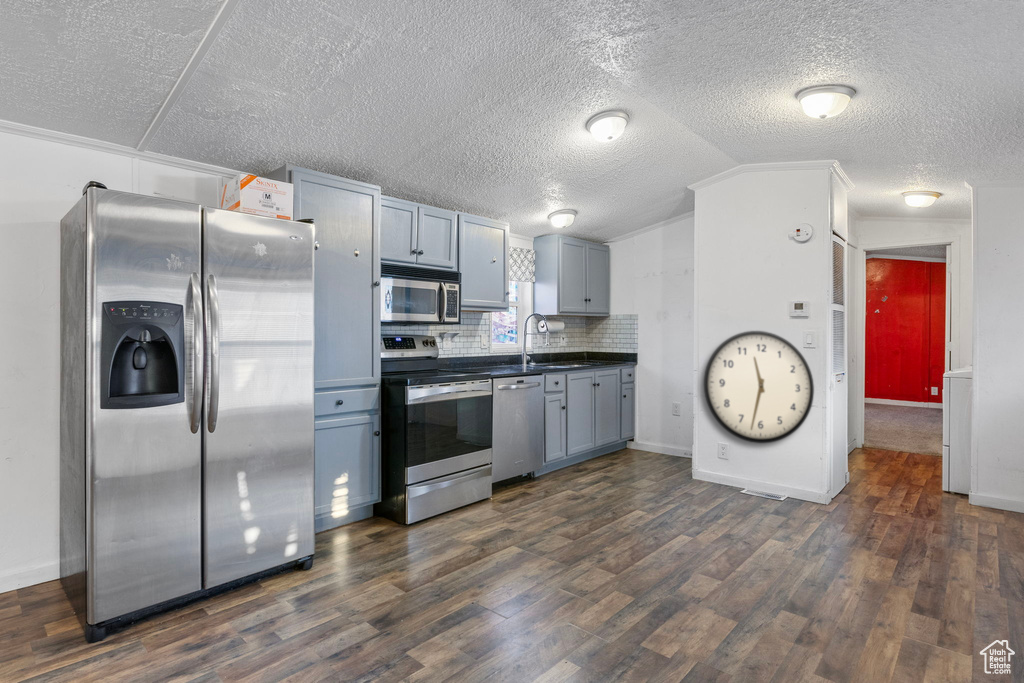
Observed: **11:32**
